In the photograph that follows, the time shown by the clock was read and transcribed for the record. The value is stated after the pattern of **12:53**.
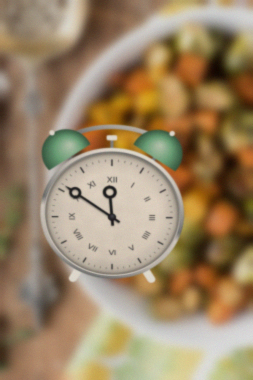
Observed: **11:51**
